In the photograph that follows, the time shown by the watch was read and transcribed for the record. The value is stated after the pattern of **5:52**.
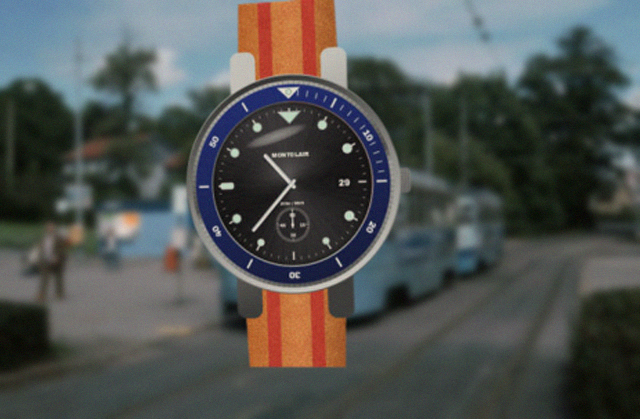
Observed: **10:37**
